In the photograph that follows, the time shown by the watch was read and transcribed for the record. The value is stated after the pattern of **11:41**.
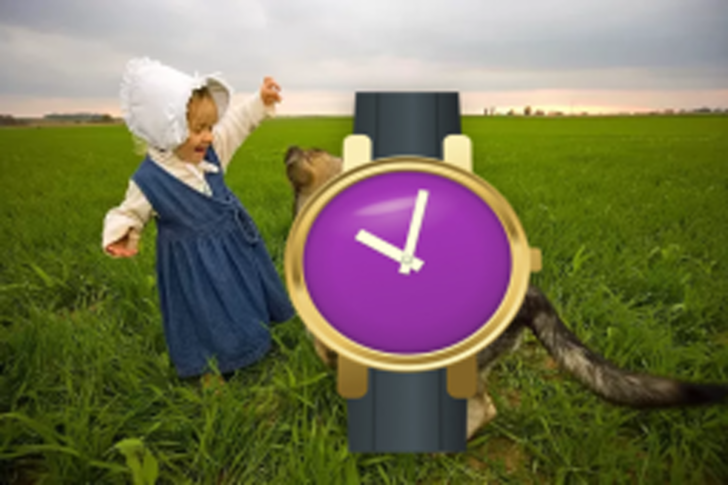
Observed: **10:02**
